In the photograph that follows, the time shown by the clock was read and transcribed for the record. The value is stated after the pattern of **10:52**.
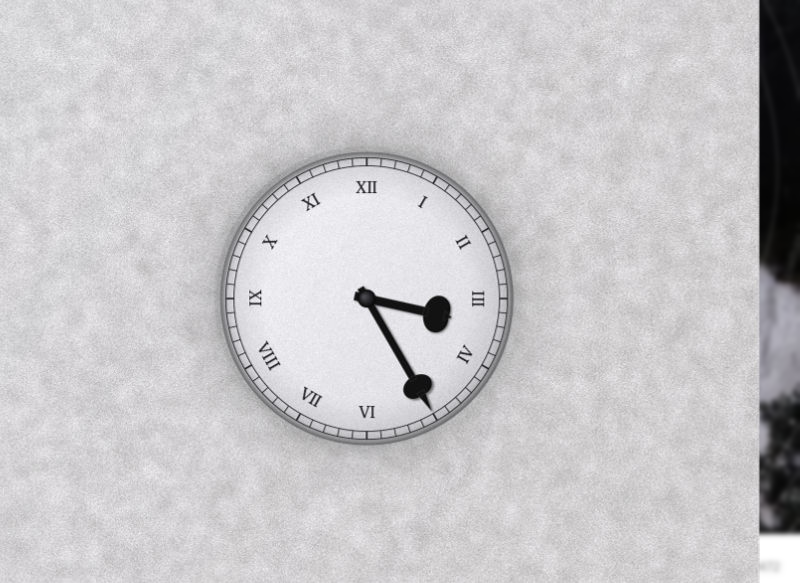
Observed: **3:25**
